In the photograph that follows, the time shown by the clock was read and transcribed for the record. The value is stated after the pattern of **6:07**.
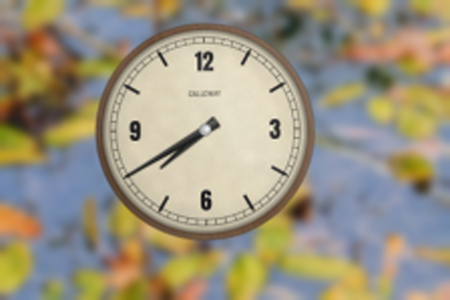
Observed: **7:40**
